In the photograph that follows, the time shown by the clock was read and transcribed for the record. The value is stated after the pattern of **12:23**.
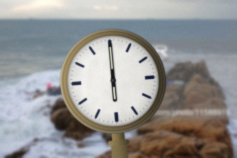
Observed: **6:00**
